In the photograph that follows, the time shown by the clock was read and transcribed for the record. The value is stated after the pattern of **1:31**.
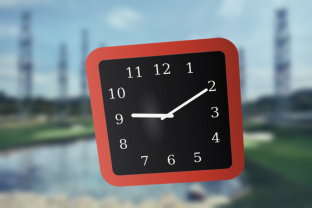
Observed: **9:10**
